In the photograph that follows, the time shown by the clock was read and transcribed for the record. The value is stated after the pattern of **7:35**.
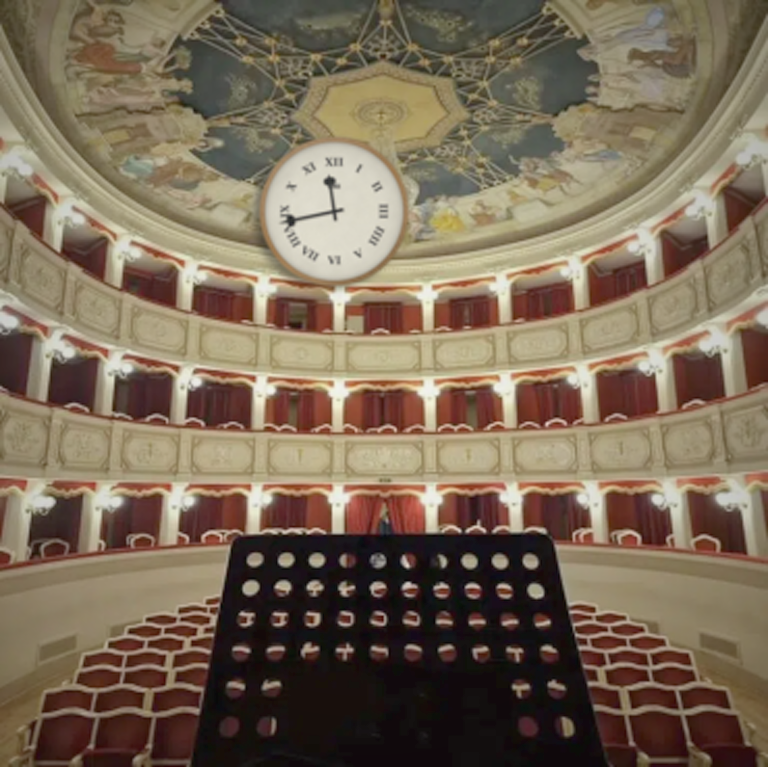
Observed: **11:43**
